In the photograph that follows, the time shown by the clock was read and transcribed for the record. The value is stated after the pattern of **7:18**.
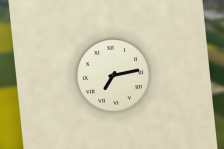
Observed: **7:14**
